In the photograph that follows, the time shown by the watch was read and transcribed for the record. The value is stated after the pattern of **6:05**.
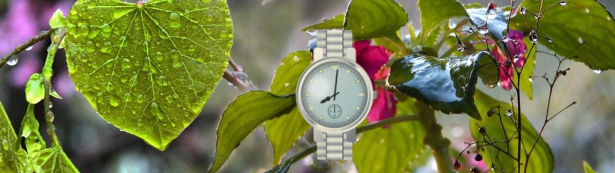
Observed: **8:01**
